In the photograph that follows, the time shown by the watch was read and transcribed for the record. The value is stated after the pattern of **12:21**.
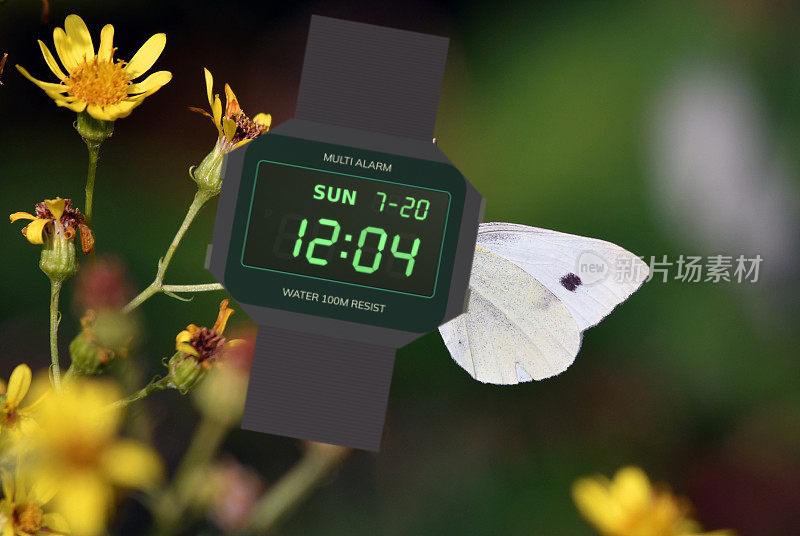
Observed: **12:04**
